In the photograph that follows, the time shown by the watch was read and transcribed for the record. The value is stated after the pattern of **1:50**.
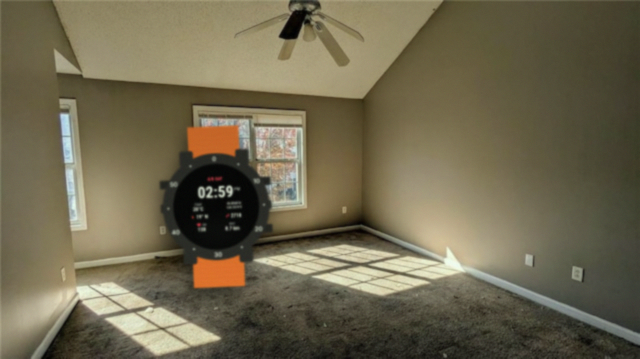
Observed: **2:59**
